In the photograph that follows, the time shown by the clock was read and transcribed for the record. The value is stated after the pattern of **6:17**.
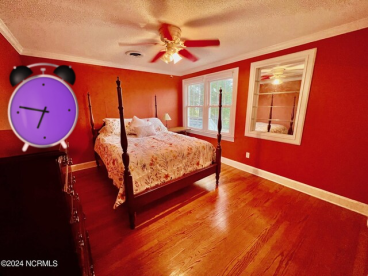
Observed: **6:47**
